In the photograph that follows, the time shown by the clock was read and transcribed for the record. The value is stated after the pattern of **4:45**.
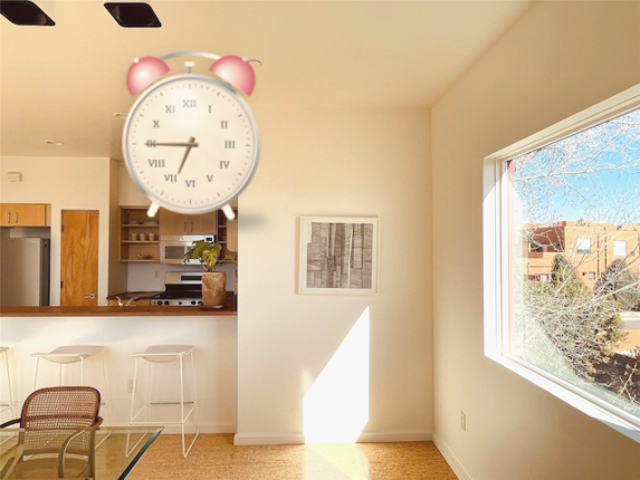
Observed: **6:45**
